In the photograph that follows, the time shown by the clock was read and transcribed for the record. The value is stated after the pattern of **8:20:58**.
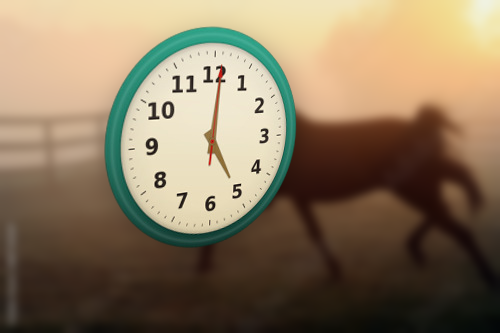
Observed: **5:01:01**
